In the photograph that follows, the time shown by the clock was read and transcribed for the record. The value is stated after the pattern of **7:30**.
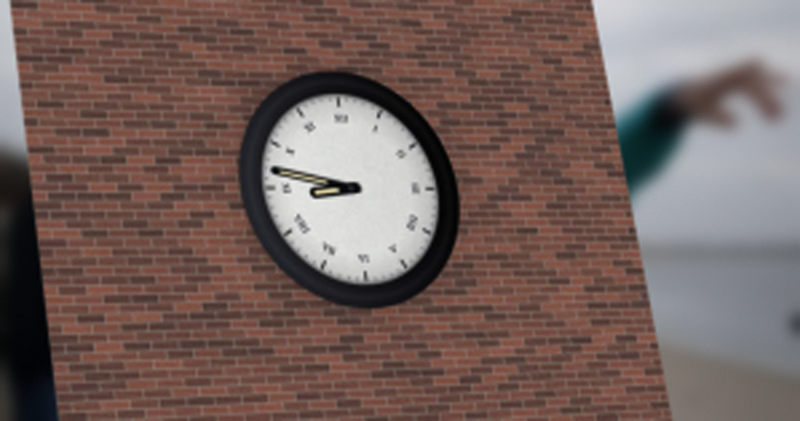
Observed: **8:47**
